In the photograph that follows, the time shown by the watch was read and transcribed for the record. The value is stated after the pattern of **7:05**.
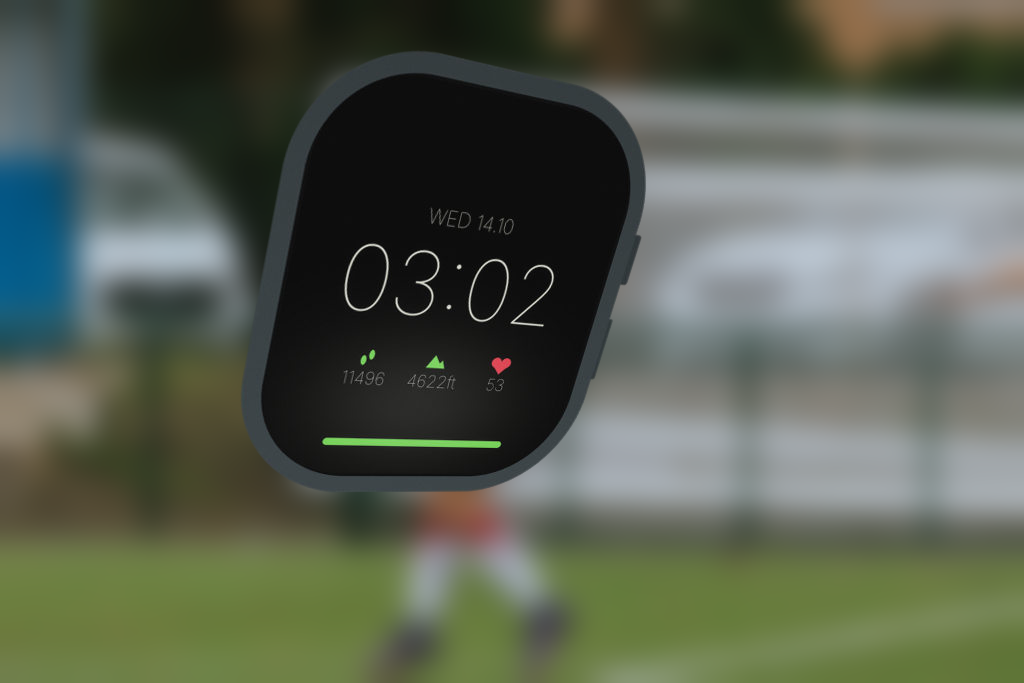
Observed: **3:02**
